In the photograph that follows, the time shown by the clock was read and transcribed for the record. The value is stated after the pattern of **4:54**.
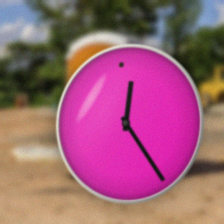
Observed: **12:25**
